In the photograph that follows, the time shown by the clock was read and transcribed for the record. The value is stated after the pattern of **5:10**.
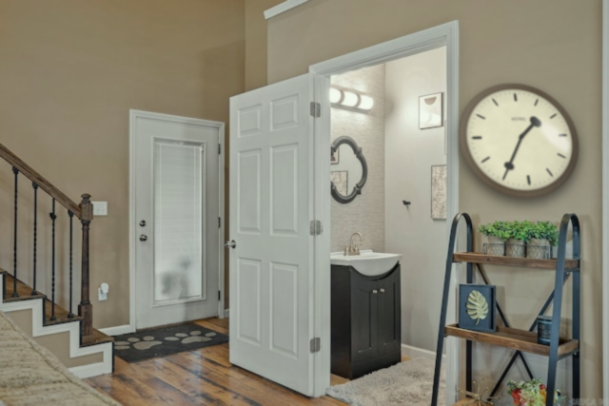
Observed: **1:35**
